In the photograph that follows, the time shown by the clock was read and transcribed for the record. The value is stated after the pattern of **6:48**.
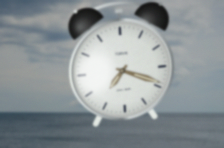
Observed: **7:19**
